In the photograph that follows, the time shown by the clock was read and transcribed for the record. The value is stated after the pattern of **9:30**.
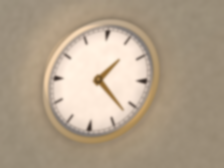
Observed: **1:22**
